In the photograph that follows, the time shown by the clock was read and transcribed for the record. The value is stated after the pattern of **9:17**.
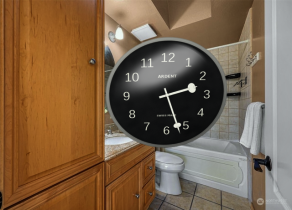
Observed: **2:27**
